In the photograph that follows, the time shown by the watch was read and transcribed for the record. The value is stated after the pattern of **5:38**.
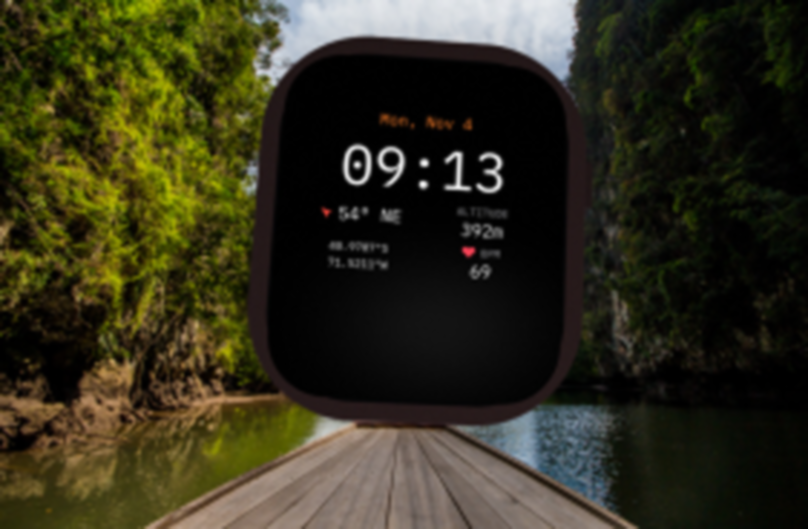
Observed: **9:13**
